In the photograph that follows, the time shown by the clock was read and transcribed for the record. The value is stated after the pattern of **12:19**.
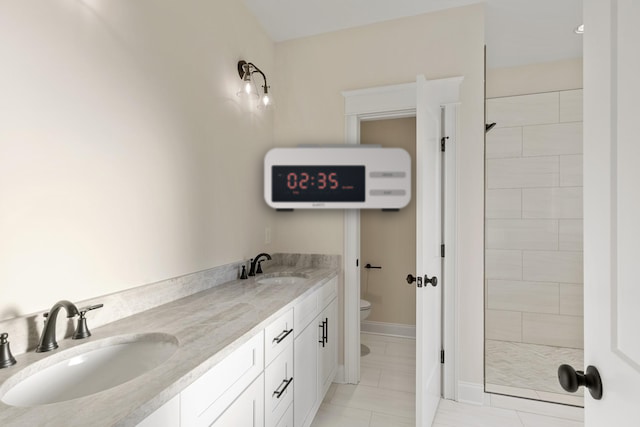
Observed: **2:35**
